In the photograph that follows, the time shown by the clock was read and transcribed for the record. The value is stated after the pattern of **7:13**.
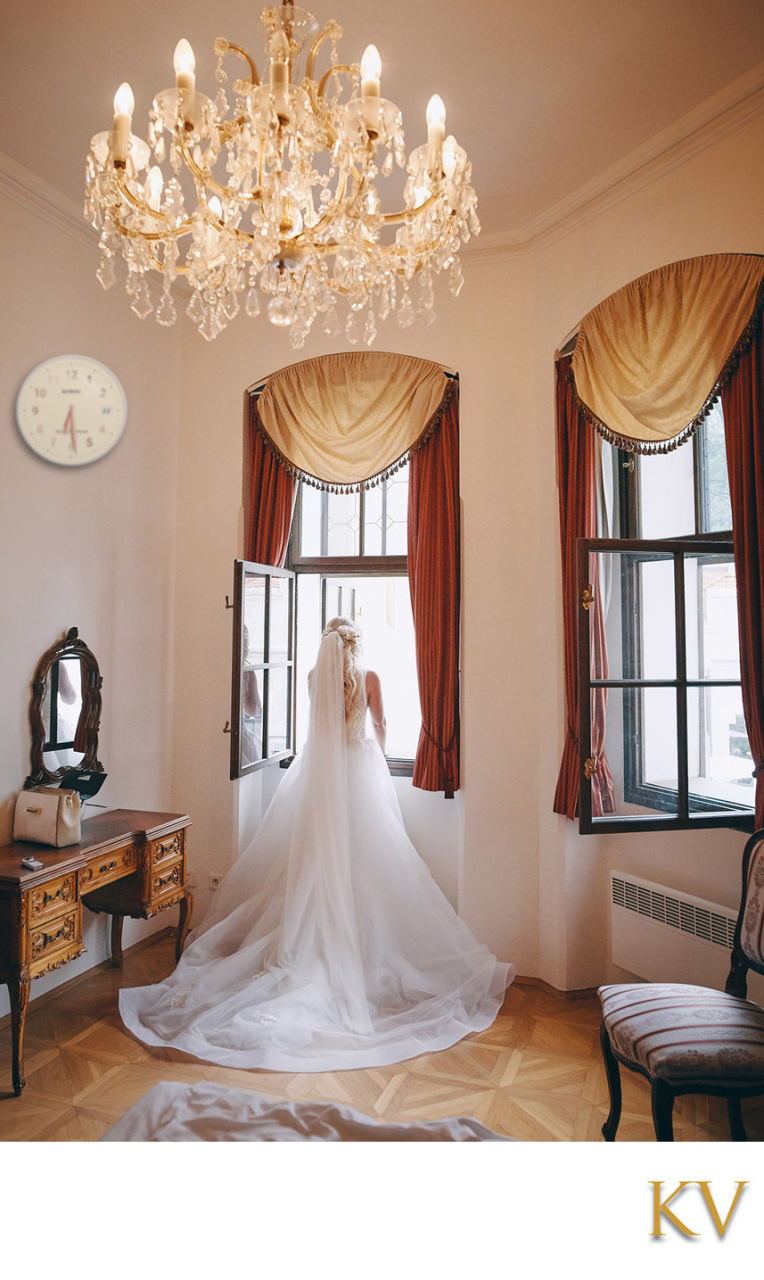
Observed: **6:29**
